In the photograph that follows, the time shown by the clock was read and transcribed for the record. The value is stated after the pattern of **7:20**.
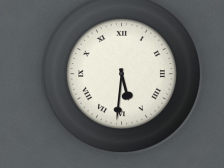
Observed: **5:31**
